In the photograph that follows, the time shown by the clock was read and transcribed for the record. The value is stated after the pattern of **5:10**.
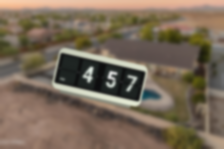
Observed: **4:57**
